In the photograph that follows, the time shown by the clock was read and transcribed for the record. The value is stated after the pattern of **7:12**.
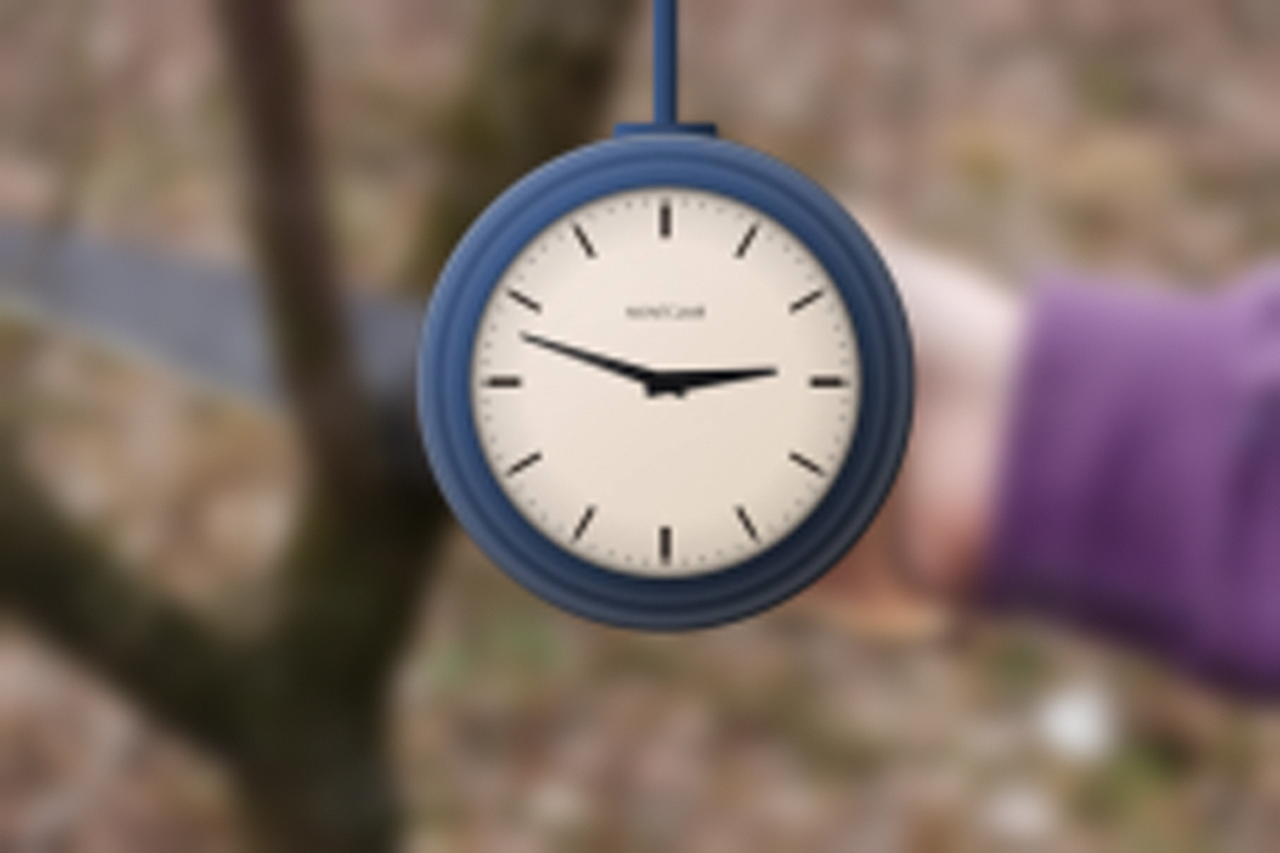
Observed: **2:48**
